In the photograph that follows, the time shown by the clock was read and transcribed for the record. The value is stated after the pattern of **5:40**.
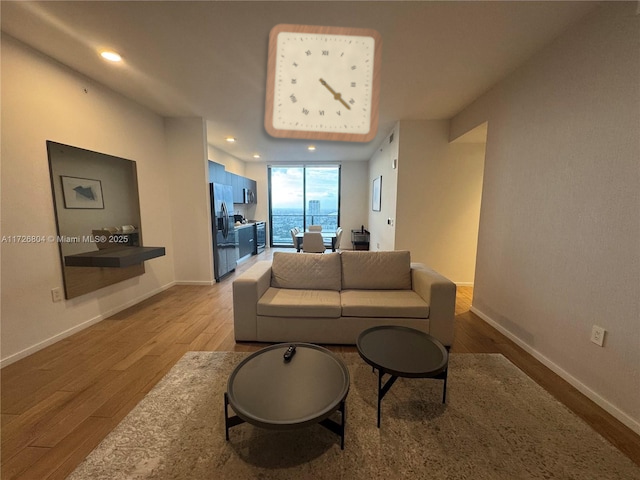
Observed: **4:22**
